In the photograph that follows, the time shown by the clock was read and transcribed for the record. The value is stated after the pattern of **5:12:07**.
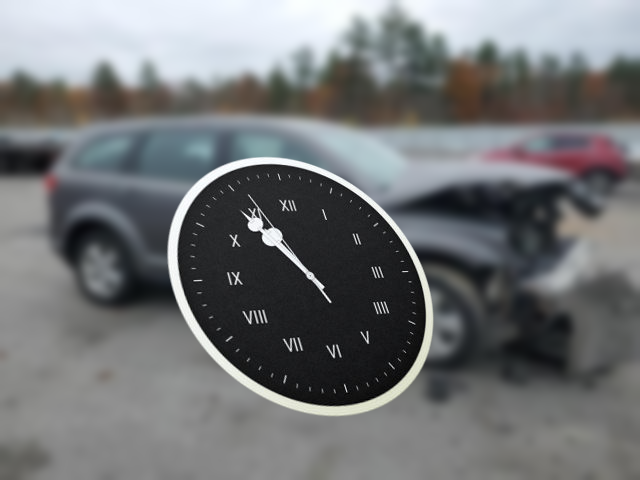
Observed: **10:53:56**
